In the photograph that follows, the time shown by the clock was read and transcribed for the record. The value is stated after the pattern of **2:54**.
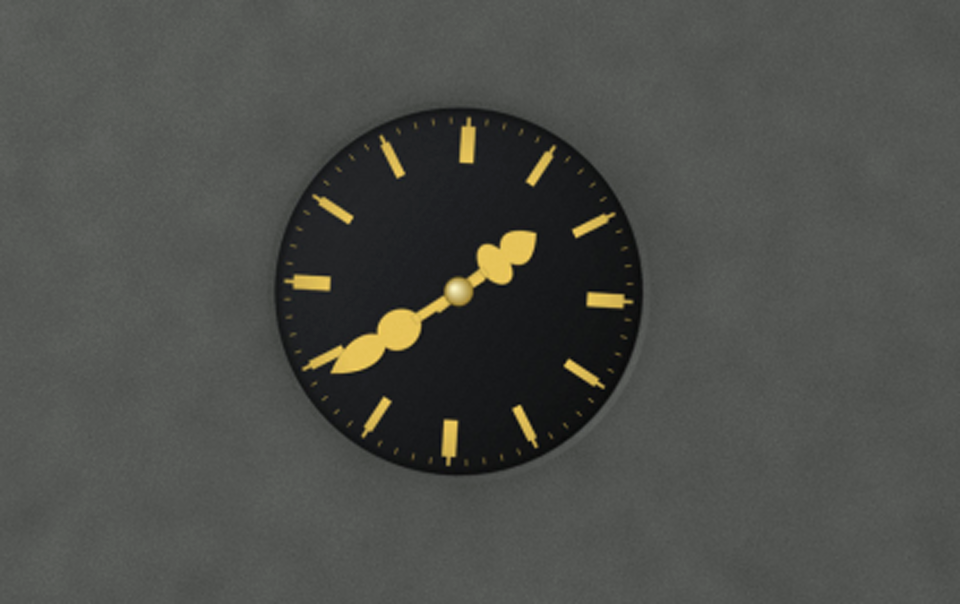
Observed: **1:39**
